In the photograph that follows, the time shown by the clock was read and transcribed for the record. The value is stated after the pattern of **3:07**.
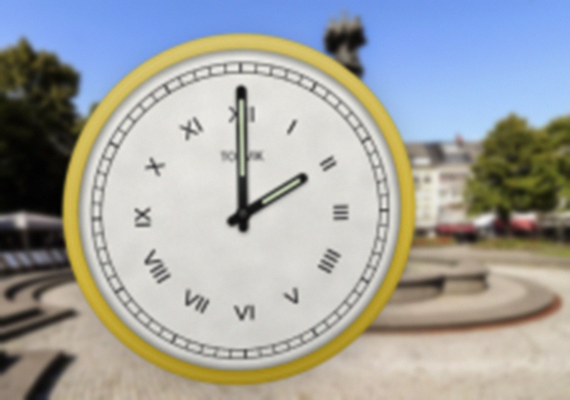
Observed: **2:00**
